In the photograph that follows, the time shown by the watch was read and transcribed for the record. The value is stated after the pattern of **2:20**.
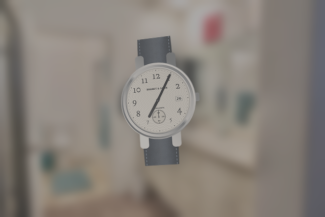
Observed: **7:05**
